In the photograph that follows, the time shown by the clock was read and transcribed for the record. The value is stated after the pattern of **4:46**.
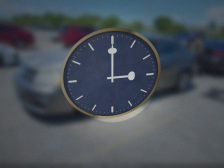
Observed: **3:00**
